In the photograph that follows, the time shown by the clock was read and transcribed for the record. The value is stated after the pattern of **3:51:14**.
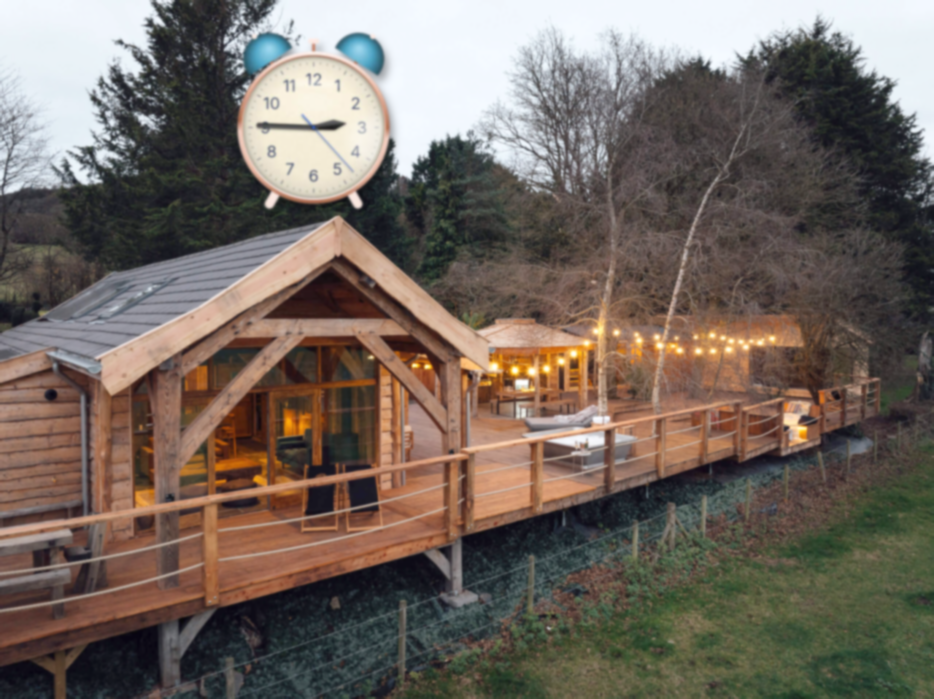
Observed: **2:45:23**
